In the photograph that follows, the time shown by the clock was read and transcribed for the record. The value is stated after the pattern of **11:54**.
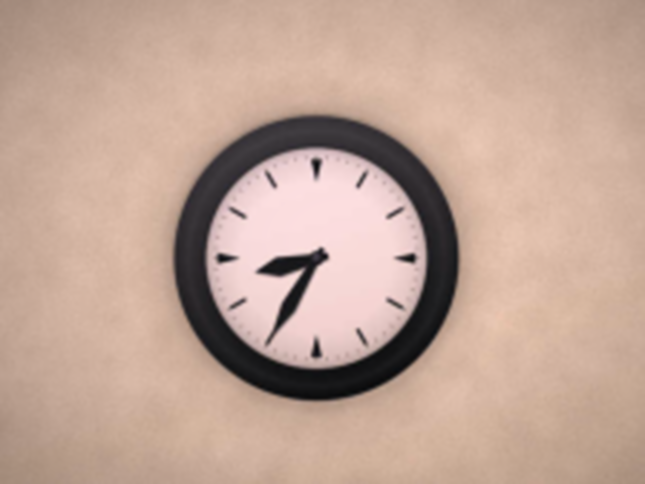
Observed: **8:35**
